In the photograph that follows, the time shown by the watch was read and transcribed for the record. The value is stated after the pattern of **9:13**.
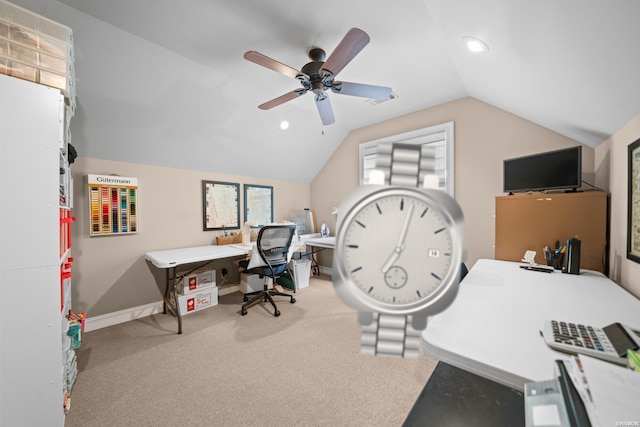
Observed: **7:02**
